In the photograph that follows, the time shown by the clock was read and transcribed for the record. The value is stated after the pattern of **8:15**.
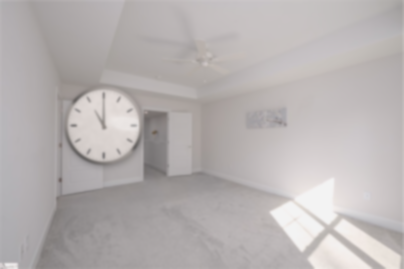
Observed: **11:00**
